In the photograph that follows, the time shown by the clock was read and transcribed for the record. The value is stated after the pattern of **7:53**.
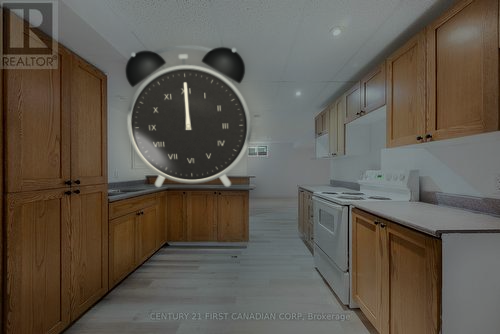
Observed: **12:00**
